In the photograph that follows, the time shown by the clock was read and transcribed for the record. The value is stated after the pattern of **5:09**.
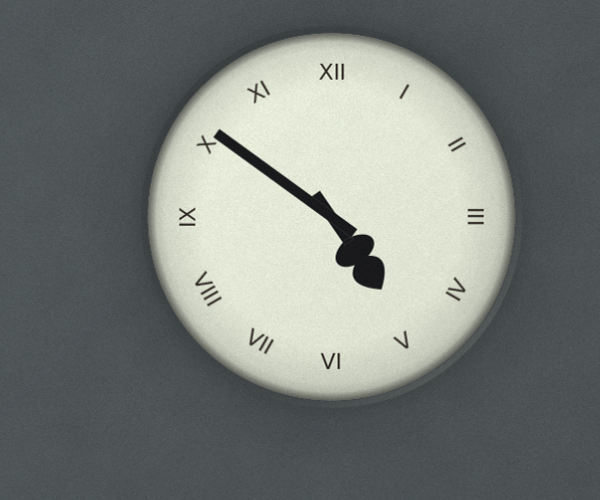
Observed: **4:51**
